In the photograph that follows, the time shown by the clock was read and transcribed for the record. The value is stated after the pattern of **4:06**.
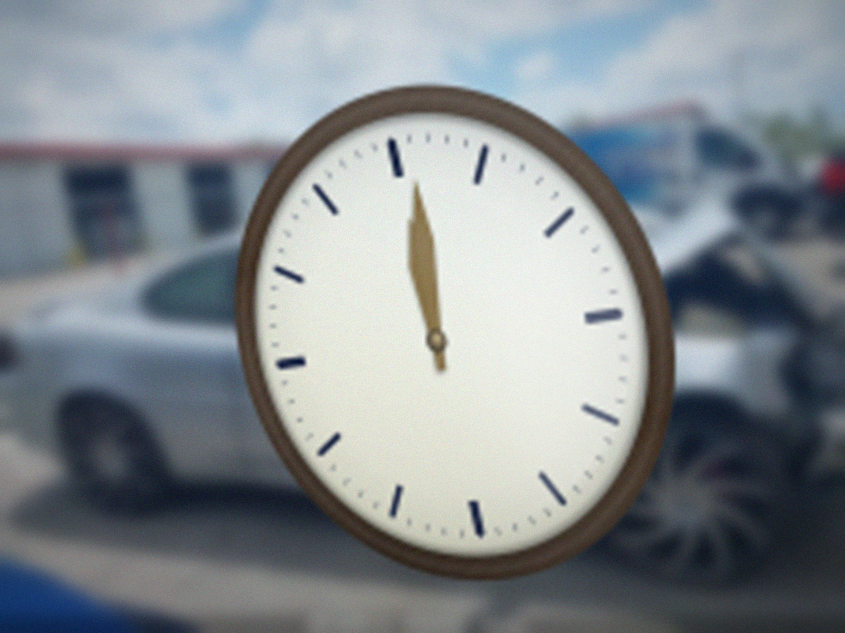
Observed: **12:01**
